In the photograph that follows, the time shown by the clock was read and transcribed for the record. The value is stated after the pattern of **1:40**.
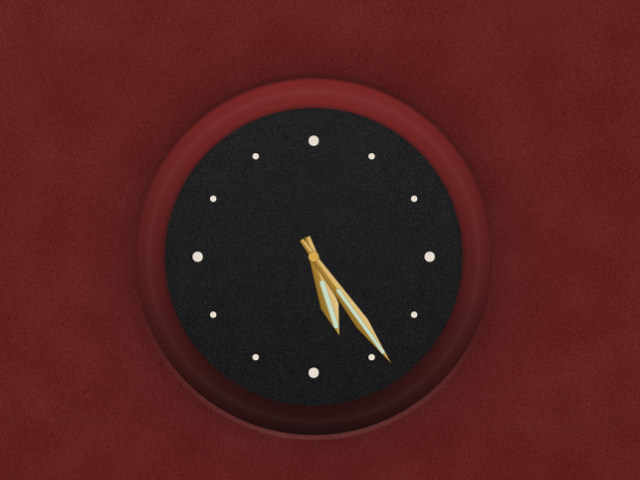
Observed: **5:24**
